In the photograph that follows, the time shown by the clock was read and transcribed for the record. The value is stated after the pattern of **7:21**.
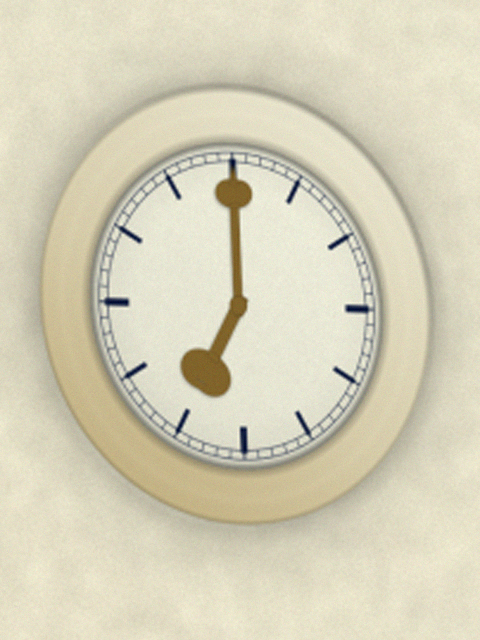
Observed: **7:00**
